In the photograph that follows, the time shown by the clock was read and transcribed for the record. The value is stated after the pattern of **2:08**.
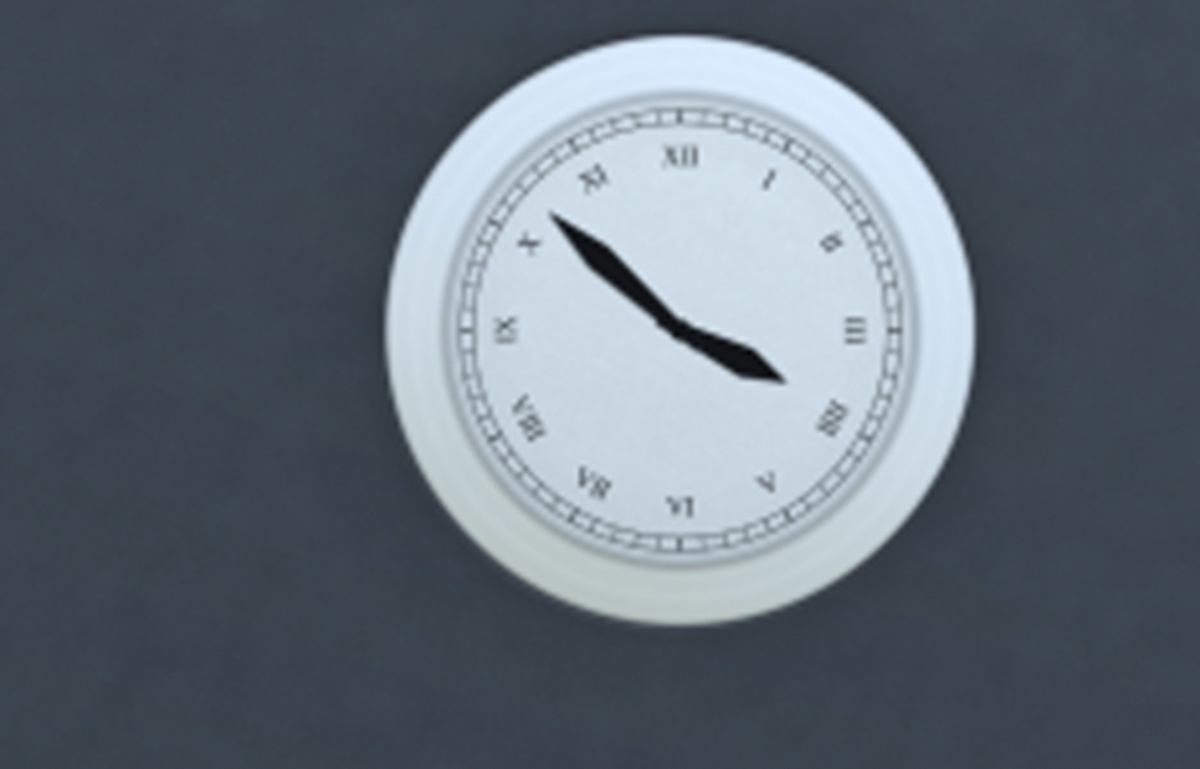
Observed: **3:52**
